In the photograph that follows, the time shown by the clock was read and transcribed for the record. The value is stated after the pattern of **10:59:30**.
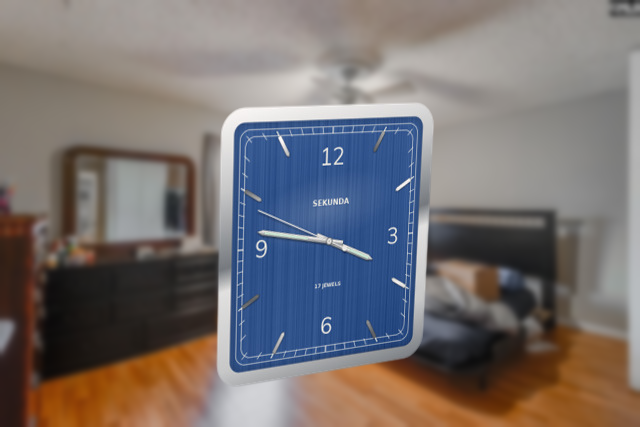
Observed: **3:46:49**
